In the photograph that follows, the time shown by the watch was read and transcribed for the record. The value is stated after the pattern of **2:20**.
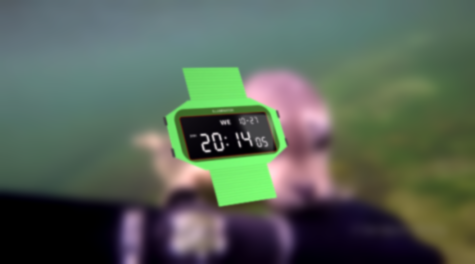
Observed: **20:14**
